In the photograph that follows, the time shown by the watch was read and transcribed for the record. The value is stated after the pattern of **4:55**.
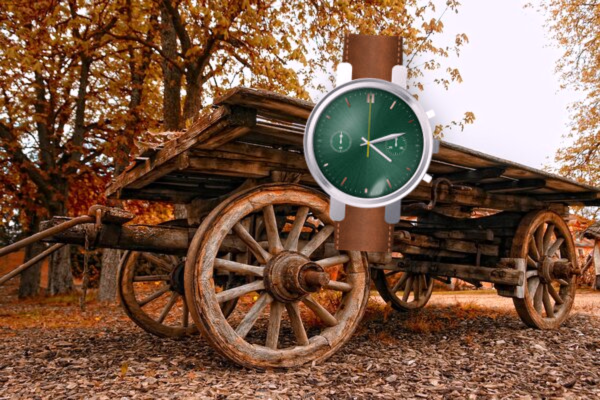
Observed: **4:12**
